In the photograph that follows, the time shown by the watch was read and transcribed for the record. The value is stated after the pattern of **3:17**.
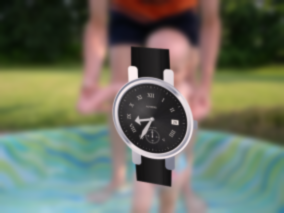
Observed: **8:35**
